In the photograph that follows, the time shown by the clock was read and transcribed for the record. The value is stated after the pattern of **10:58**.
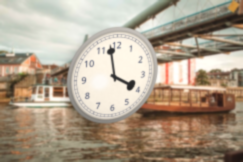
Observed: **3:58**
